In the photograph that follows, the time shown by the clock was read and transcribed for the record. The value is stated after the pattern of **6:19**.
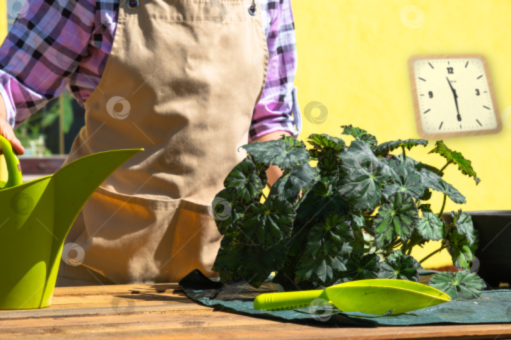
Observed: **11:30**
